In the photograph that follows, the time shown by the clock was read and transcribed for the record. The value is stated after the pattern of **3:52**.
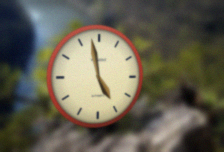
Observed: **4:58**
